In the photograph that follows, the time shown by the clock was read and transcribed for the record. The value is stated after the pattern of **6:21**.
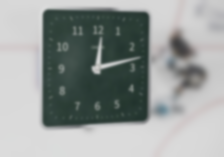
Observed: **12:13**
